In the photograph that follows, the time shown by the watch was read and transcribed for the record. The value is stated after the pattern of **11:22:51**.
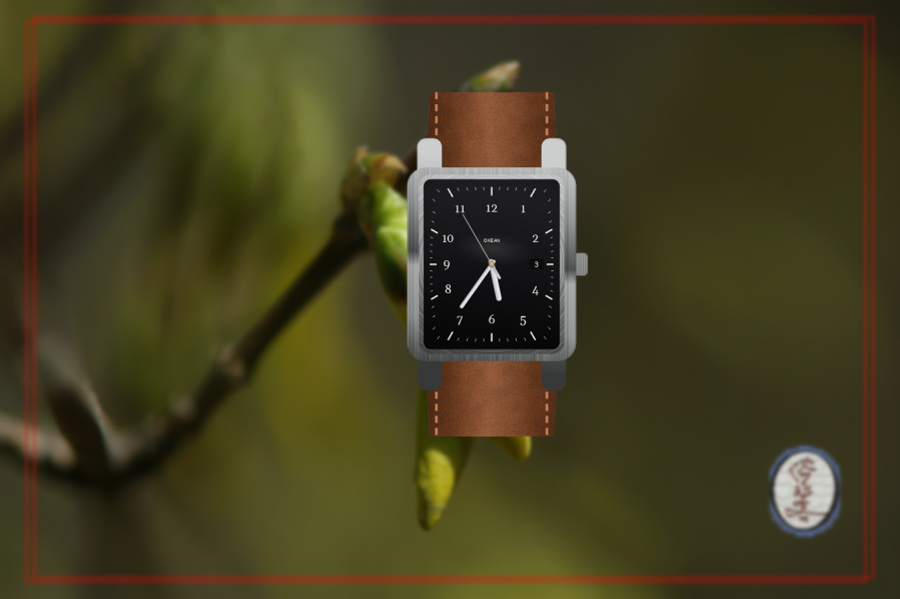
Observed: **5:35:55**
